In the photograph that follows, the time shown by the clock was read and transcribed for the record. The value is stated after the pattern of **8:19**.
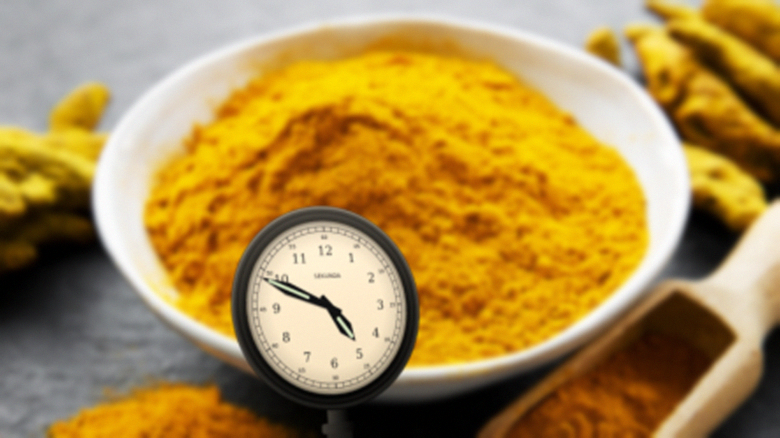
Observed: **4:49**
